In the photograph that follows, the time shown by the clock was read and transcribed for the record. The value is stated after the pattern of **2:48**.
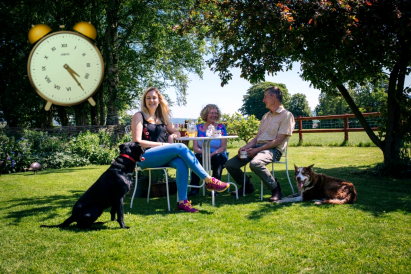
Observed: **4:25**
